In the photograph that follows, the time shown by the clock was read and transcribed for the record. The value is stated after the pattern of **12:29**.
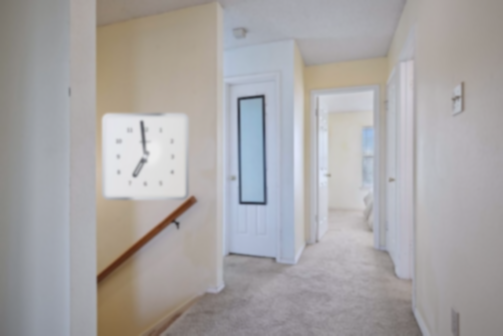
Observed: **6:59**
